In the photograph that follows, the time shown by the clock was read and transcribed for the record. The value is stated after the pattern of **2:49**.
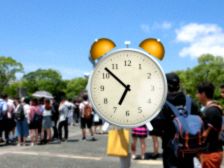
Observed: **6:52**
